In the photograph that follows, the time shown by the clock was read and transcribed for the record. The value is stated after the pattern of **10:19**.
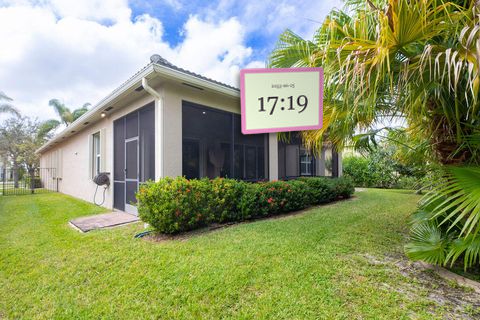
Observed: **17:19**
